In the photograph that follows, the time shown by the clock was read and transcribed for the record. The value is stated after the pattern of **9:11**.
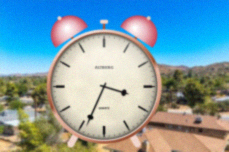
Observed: **3:34**
